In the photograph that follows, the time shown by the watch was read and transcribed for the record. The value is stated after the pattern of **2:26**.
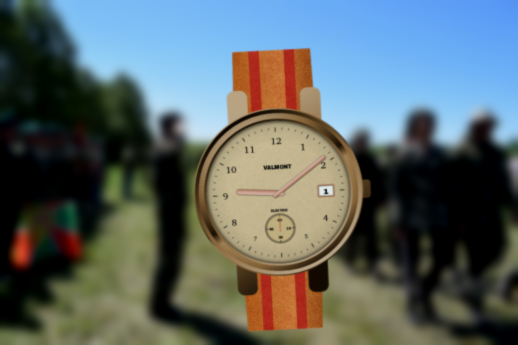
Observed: **9:09**
